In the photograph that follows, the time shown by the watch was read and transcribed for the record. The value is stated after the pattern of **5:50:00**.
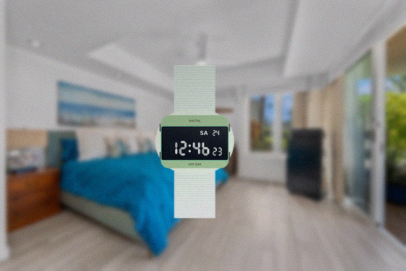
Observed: **12:46:23**
